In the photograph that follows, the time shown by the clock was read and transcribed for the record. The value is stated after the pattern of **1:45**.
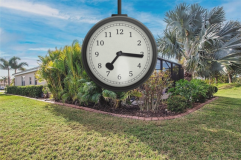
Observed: **7:16**
